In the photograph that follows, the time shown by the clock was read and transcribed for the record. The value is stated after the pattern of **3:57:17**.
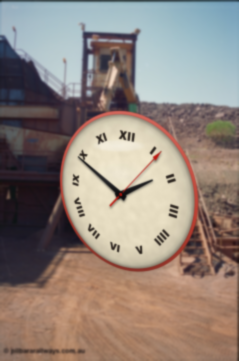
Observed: **1:49:06**
